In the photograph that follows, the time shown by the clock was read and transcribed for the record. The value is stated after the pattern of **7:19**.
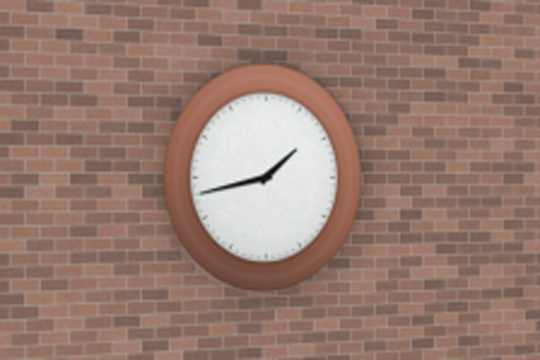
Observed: **1:43**
